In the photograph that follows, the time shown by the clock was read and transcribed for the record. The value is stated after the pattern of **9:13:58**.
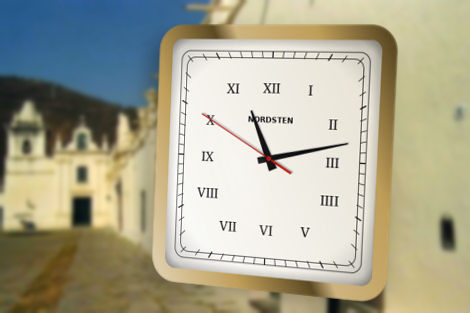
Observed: **11:12:50**
